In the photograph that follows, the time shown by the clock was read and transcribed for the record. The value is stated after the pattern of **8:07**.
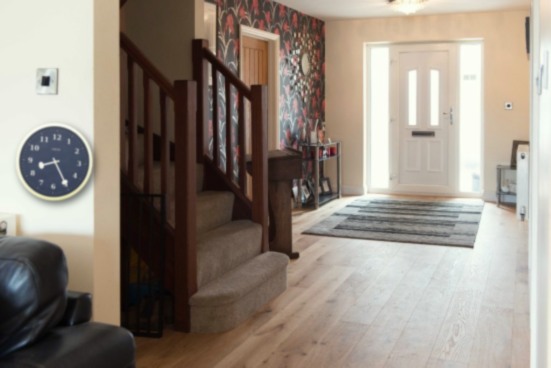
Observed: **8:25**
